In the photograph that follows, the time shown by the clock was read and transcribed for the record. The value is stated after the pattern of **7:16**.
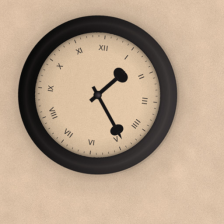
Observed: **1:24**
